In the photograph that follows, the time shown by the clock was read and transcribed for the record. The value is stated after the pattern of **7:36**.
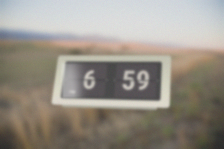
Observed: **6:59**
